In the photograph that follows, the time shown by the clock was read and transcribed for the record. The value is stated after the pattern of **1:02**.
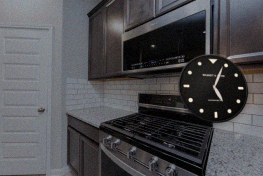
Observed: **5:04**
